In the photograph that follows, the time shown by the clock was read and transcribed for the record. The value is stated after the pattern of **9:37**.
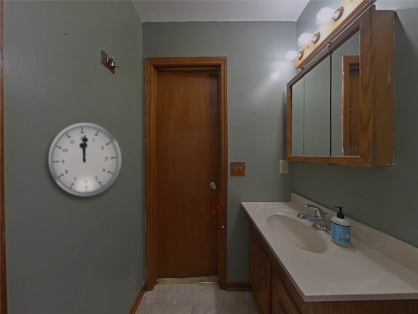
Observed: **12:01**
